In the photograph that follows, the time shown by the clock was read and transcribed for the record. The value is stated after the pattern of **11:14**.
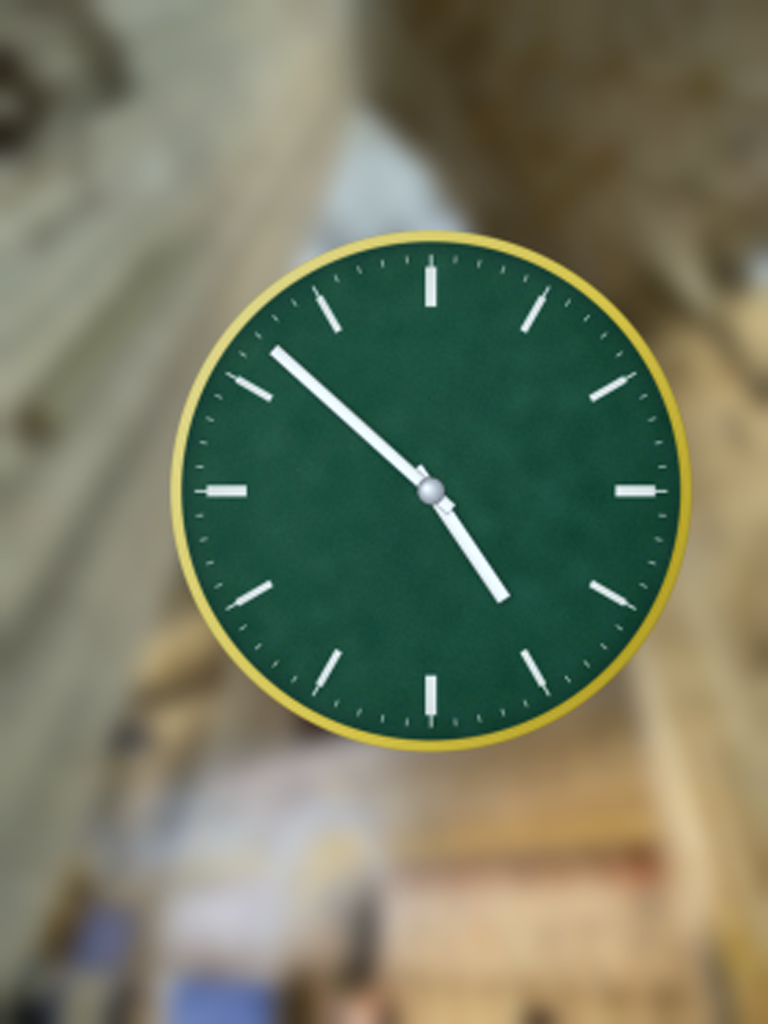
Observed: **4:52**
